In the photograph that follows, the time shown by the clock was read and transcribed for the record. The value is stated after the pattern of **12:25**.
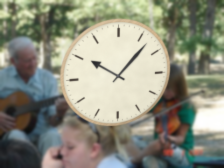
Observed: **10:07**
